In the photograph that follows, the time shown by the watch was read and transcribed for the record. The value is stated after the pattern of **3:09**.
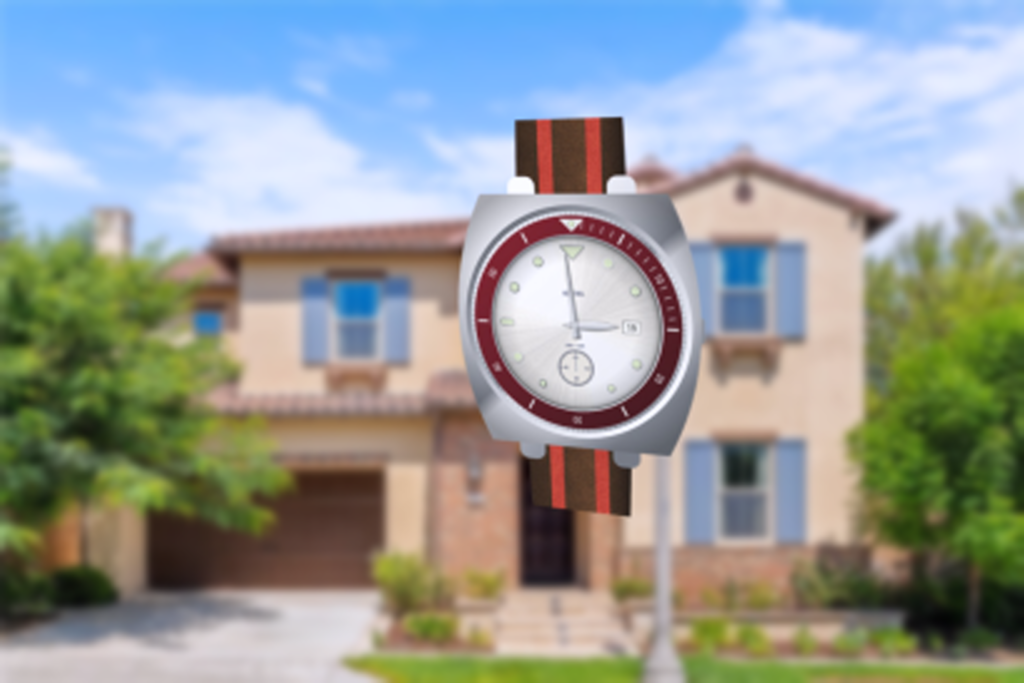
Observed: **2:59**
